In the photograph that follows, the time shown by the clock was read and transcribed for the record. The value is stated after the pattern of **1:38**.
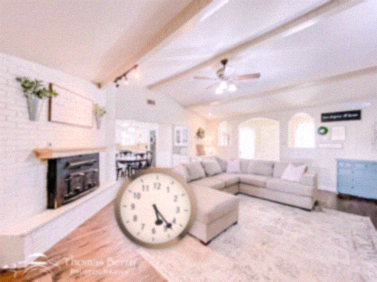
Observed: **5:23**
